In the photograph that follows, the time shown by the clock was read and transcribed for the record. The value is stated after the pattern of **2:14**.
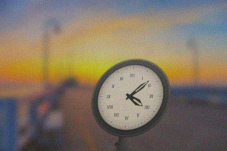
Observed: **4:08**
